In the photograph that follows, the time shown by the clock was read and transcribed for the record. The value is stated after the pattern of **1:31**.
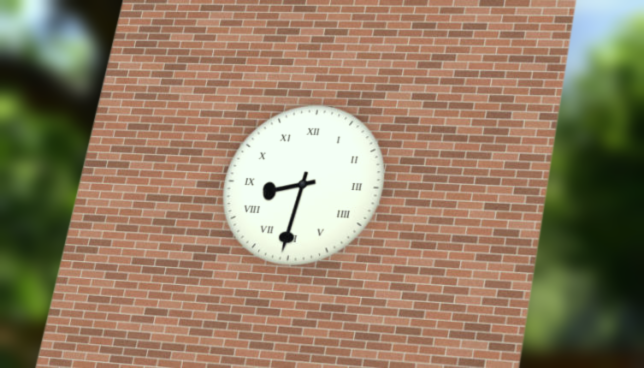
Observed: **8:31**
